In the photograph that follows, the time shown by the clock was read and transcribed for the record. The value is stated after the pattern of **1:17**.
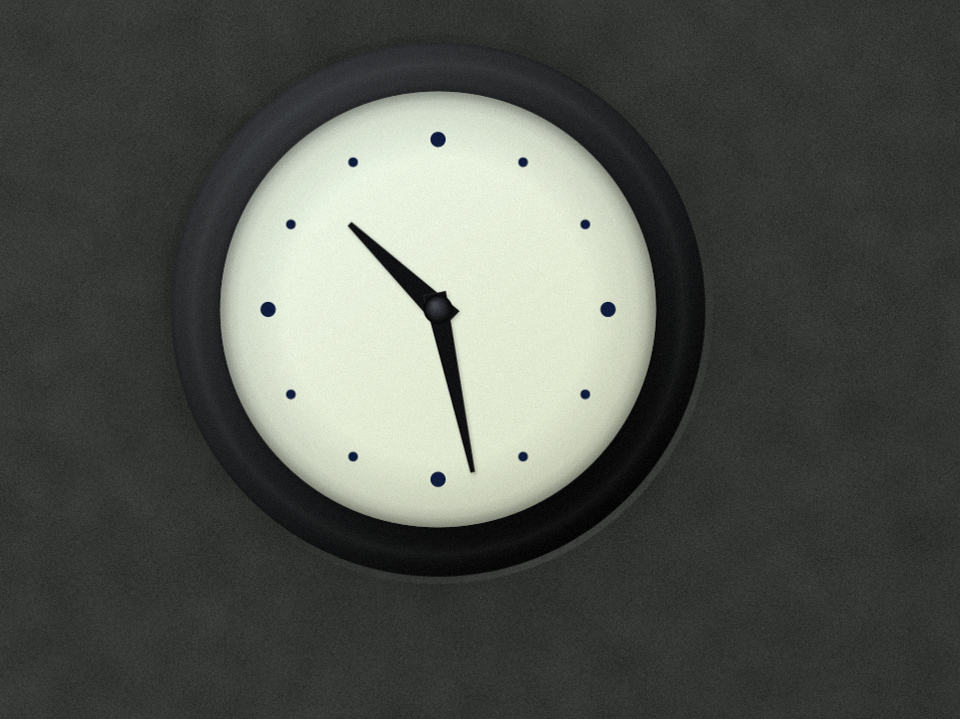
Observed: **10:28**
